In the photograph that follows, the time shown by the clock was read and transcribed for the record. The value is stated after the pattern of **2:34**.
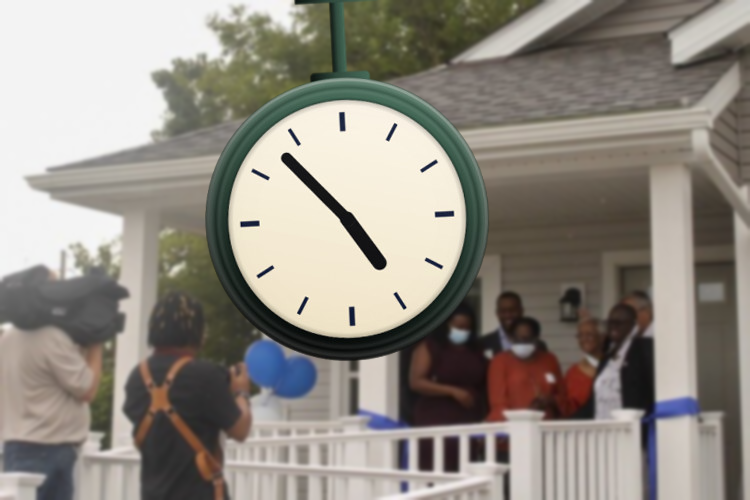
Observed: **4:53**
